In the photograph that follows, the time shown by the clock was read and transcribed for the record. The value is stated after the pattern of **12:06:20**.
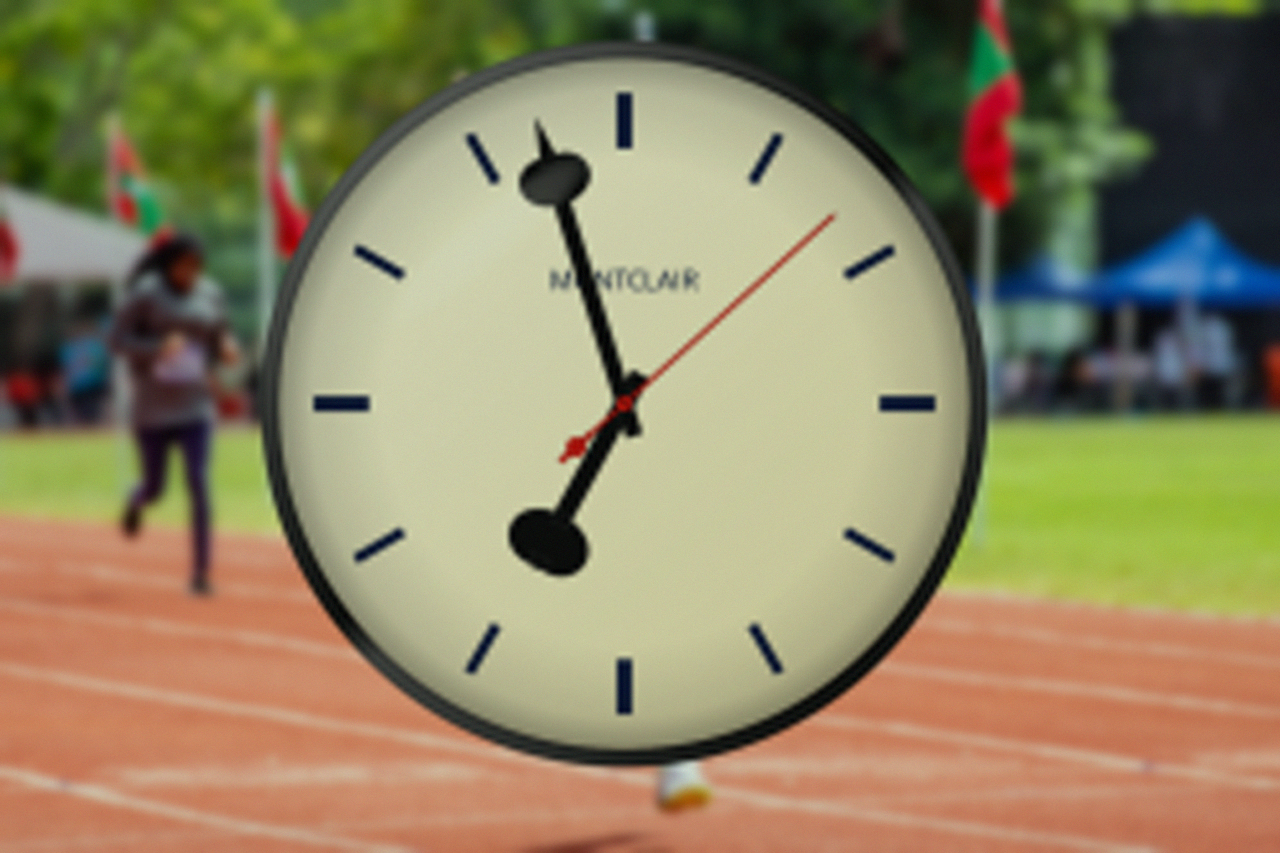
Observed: **6:57:08**
